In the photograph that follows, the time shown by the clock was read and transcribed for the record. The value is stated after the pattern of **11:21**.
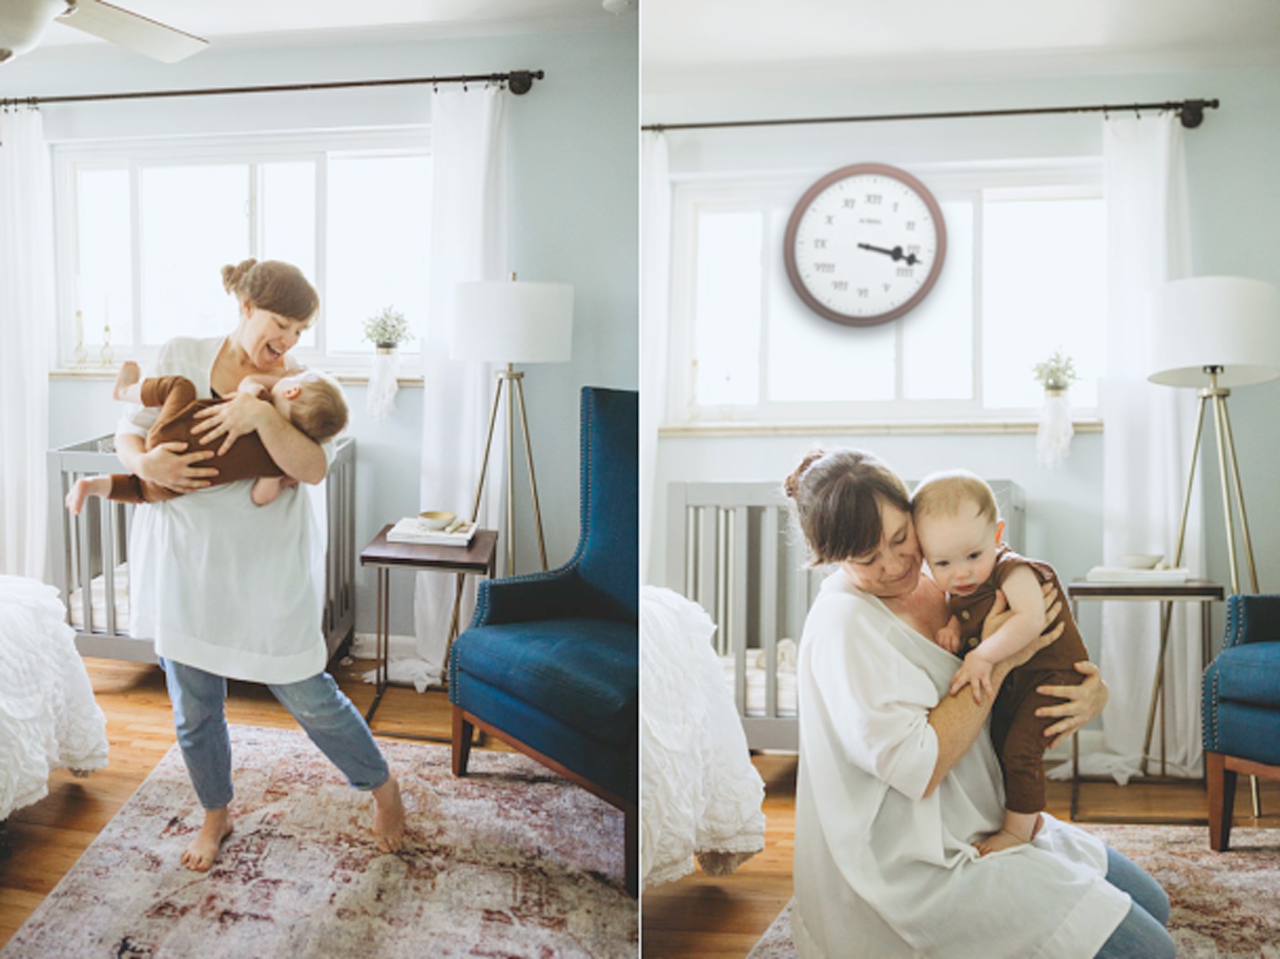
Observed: **3:17**
